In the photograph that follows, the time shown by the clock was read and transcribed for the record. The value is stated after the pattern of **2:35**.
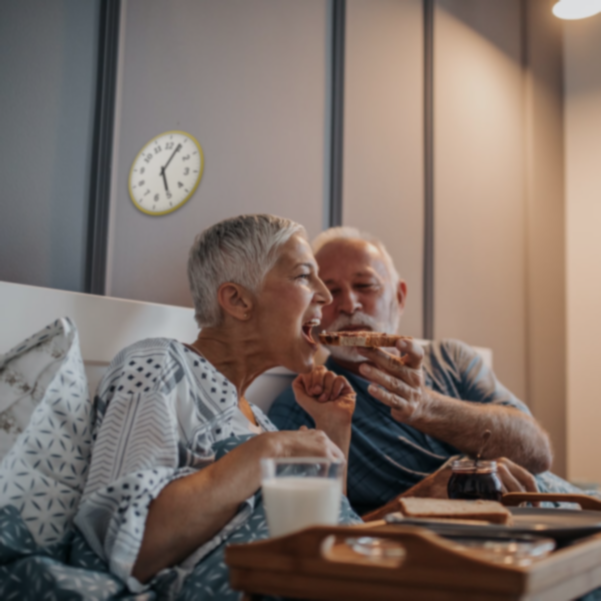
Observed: **5:04**
